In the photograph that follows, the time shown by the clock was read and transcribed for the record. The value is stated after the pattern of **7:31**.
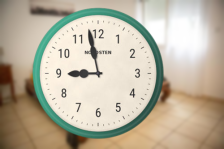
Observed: **8:58**
